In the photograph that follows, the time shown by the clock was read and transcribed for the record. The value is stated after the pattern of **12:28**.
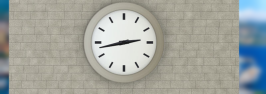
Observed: **2:43**
